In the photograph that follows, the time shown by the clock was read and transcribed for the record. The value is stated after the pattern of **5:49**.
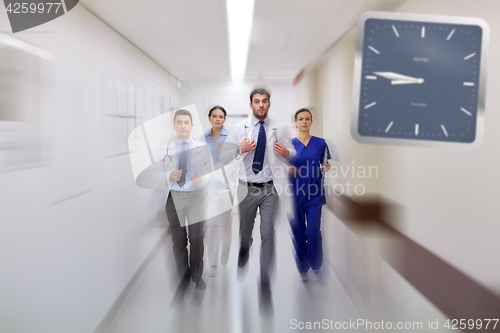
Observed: **8:46**
